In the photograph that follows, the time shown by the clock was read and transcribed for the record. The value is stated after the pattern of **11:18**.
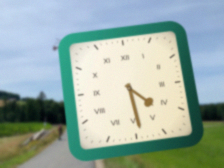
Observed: **4:29**
